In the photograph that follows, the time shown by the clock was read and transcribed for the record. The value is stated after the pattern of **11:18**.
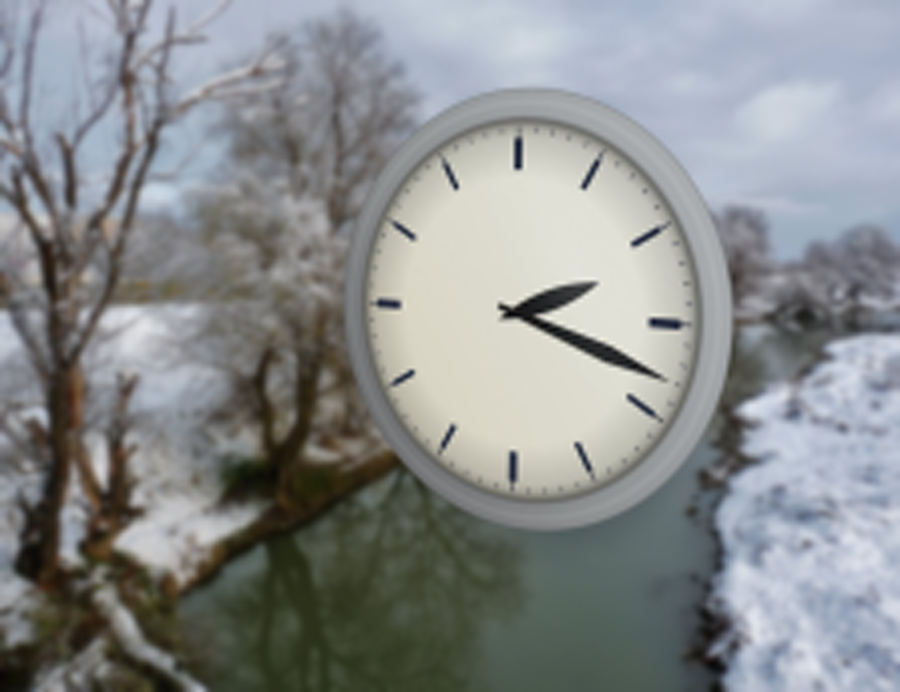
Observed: **2:18**
